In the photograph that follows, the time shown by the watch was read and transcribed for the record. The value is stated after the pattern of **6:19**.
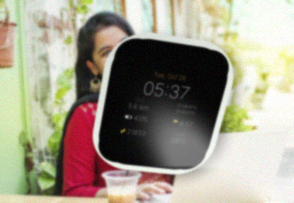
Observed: **5:37**
